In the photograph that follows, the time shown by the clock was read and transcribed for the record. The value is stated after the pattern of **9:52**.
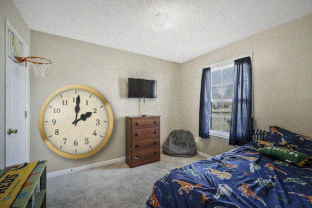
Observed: **2:01**
